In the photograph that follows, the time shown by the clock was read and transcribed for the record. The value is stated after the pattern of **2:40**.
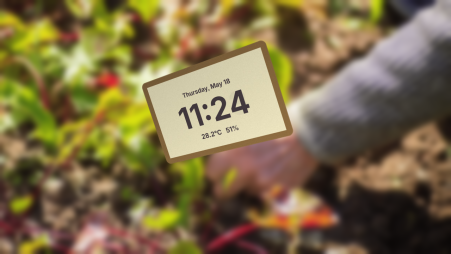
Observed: **11:24**
